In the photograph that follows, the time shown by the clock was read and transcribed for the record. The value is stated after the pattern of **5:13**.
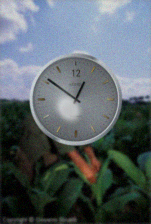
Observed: **12:51**
